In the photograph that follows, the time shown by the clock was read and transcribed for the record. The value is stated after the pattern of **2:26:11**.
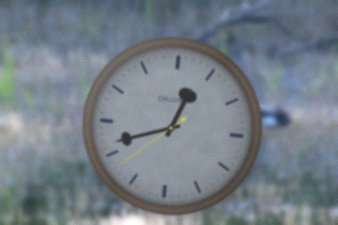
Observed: **12:41:38**
